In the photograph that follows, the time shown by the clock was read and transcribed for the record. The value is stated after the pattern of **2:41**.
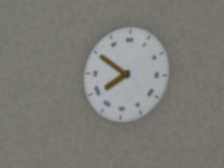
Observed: **7:50**
